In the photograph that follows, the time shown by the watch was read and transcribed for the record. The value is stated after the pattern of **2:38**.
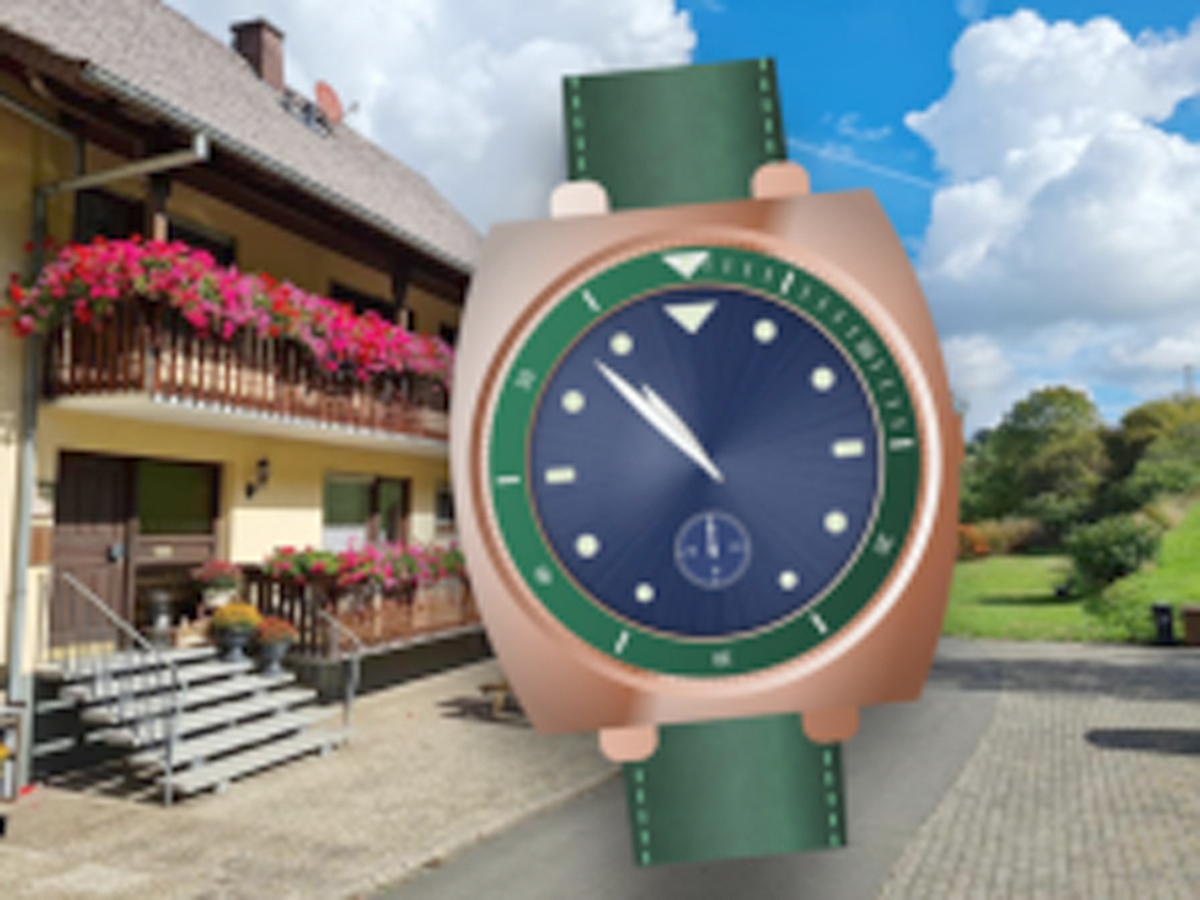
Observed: **10:53**
